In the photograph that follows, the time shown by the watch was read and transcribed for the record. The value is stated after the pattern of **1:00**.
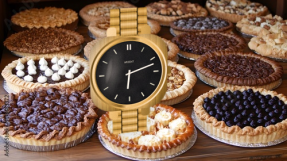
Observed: **6:12**
